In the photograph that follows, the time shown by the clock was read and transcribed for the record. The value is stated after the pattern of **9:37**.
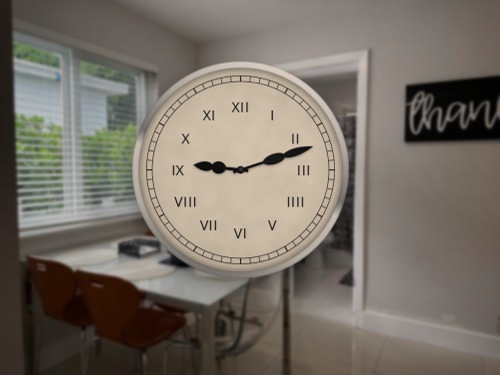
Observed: **9:12**
